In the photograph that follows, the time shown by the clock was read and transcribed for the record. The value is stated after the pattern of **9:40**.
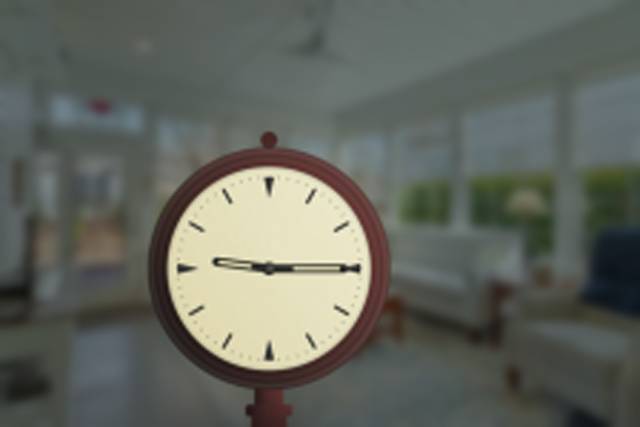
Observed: **9:15**
